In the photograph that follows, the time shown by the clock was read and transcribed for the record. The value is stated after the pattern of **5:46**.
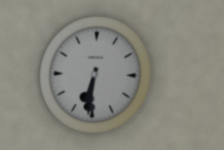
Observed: **6:31**
